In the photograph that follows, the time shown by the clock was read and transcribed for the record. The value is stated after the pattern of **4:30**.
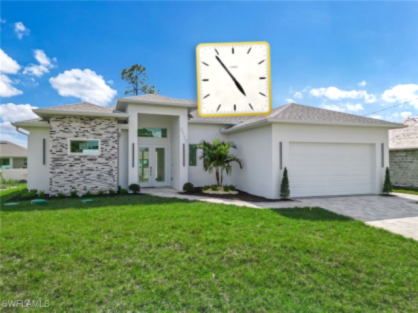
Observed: **4:54**
